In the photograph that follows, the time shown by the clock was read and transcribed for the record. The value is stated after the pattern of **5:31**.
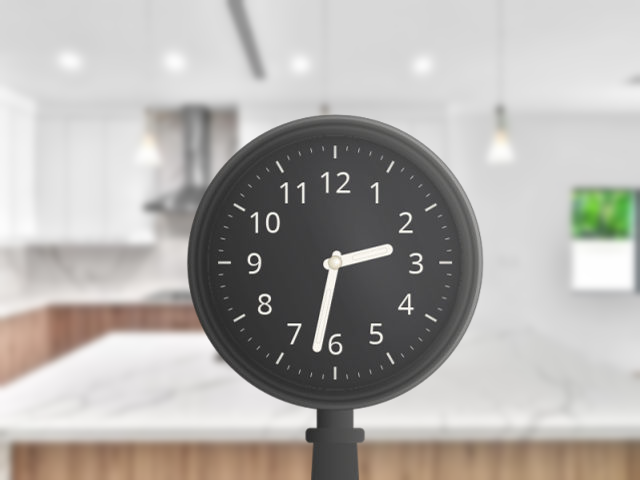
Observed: **2:32**
